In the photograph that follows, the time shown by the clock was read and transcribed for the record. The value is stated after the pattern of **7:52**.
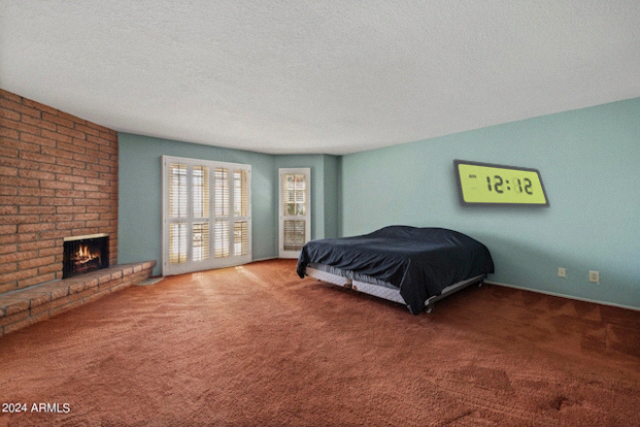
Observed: **12:12**
